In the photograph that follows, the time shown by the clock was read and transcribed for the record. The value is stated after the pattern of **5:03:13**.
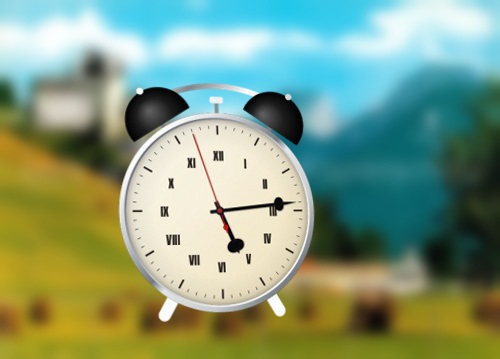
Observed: **5:13:57**
